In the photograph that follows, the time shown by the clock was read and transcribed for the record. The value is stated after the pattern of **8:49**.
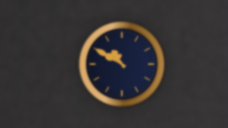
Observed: **10:50**
